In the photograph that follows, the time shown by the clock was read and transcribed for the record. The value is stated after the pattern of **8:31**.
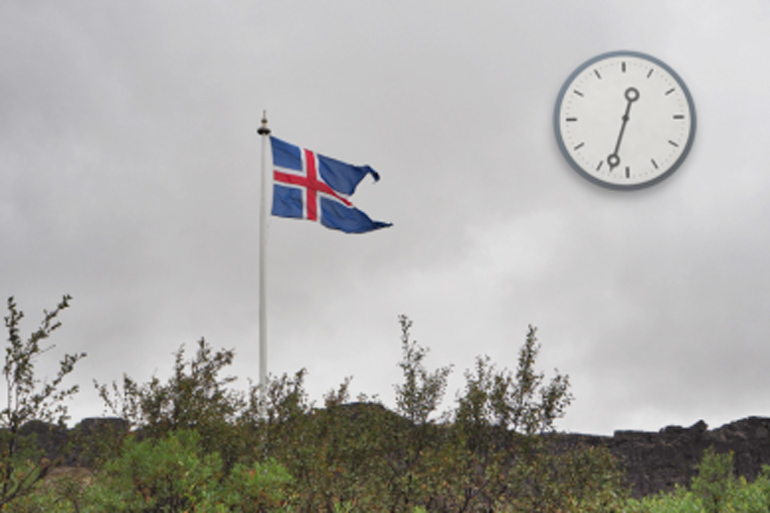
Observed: **12:33**
